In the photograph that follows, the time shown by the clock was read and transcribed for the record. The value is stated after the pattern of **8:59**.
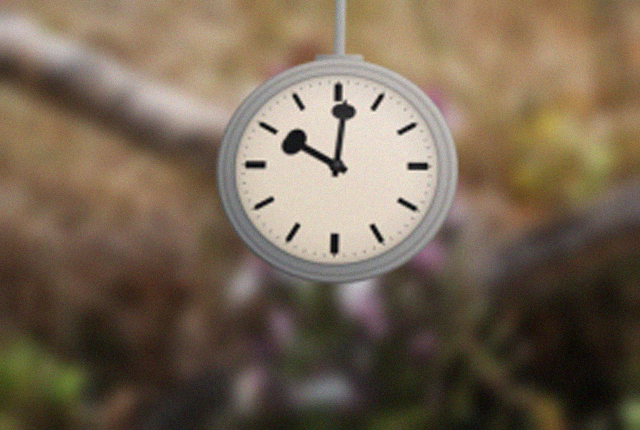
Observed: **10:01**
